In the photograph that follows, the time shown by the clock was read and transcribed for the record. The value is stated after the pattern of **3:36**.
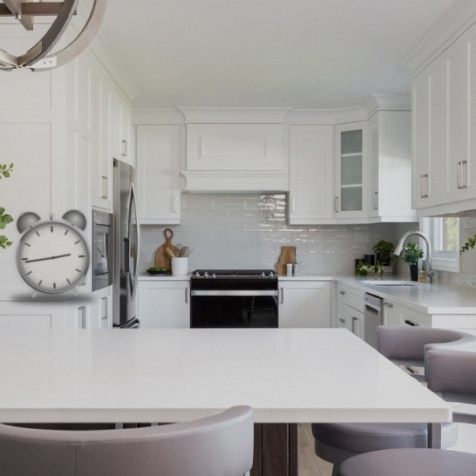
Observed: **2:44**
